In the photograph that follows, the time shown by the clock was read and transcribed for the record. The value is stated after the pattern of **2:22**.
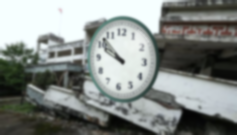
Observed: **9:52**
